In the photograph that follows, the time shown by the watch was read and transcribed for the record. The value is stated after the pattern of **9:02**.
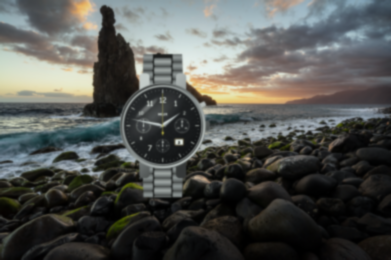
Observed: **1:47**
